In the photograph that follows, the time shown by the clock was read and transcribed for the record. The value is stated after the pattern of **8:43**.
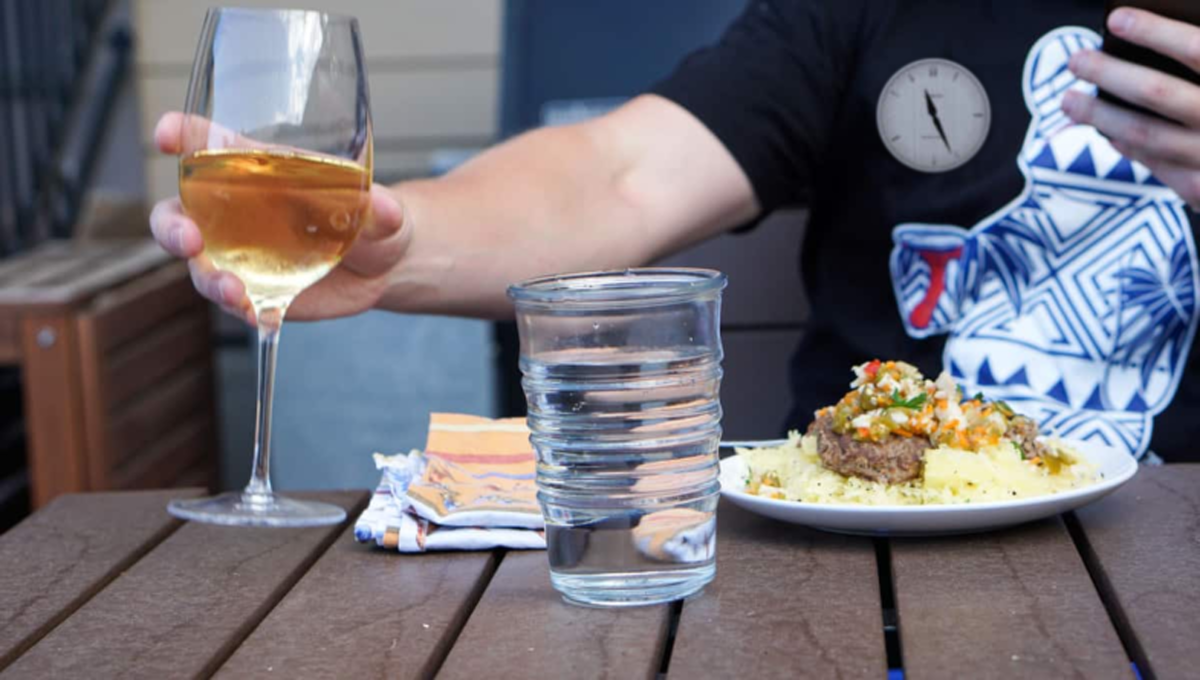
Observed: **11:26**
